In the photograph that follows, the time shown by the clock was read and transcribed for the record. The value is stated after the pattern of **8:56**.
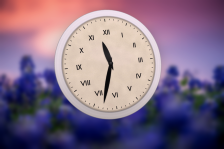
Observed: **11:33**
